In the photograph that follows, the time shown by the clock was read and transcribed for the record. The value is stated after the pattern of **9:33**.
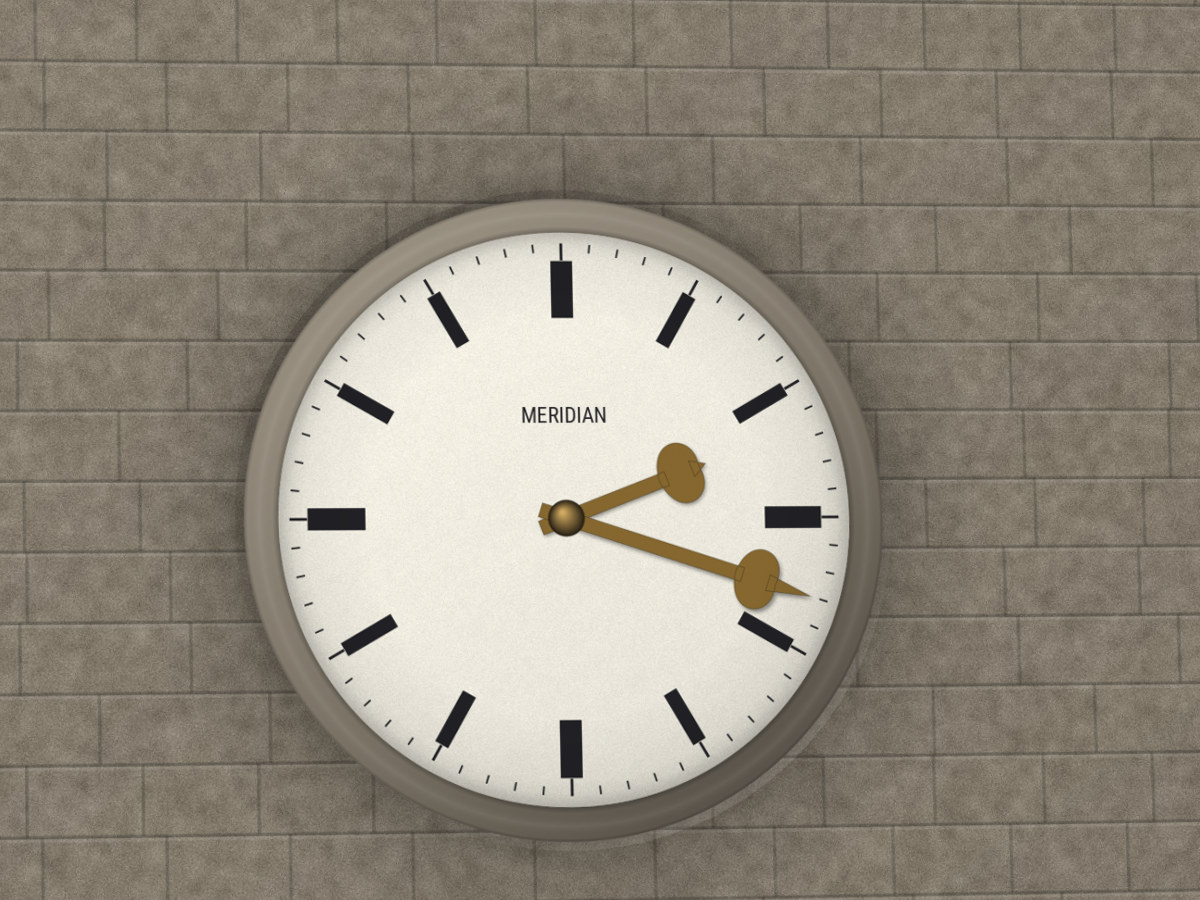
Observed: **2:18**
